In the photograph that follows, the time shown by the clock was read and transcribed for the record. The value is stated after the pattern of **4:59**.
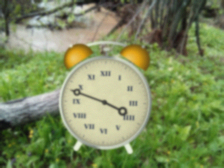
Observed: **3:48**
